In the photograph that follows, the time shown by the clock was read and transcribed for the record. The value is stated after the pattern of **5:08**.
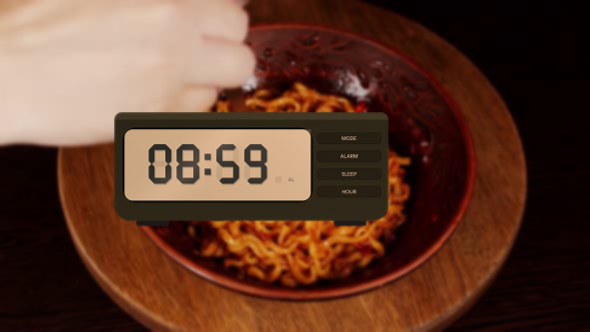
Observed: **8:59**
